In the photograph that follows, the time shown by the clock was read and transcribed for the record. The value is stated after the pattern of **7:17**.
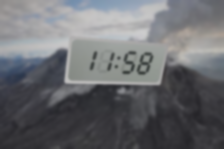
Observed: **11:58**
